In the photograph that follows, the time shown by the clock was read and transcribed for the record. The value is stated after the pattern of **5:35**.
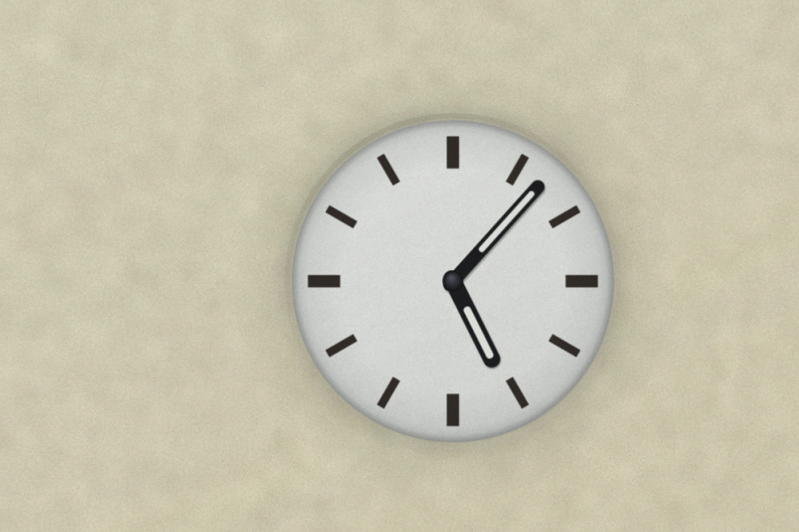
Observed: **5:07**
